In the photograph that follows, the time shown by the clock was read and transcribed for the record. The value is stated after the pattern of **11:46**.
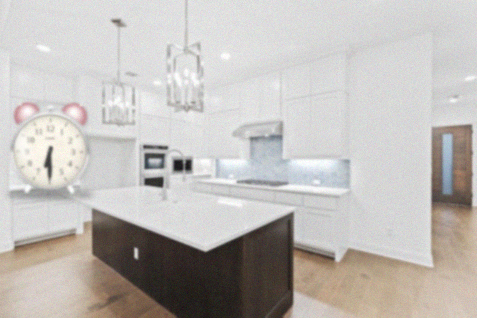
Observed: **6:30**
